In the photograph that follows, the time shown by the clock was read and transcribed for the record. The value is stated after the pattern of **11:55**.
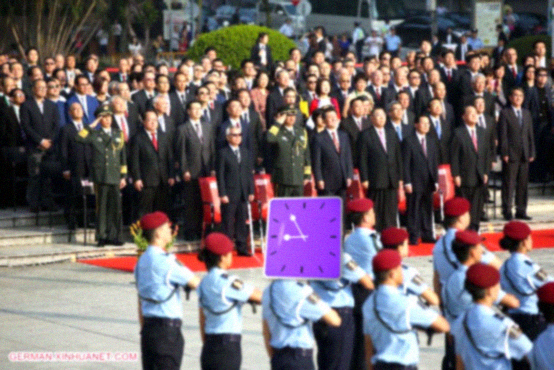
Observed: **8:55**
